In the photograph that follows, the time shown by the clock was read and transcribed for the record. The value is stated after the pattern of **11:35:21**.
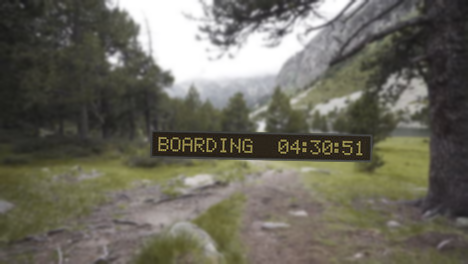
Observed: **4:30:51**
